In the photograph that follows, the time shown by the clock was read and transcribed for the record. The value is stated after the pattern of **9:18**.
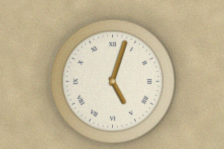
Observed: **5:03**
